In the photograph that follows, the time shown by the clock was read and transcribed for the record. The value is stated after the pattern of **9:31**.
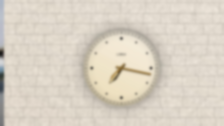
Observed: **7:17**
